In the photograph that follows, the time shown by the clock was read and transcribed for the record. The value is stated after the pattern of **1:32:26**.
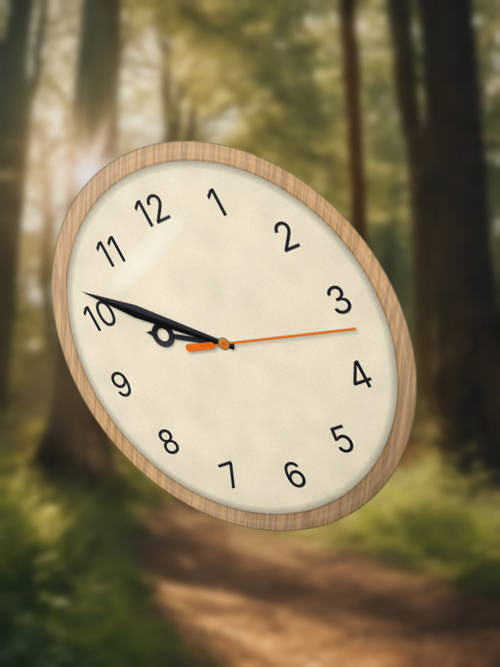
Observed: **9:51:17**
